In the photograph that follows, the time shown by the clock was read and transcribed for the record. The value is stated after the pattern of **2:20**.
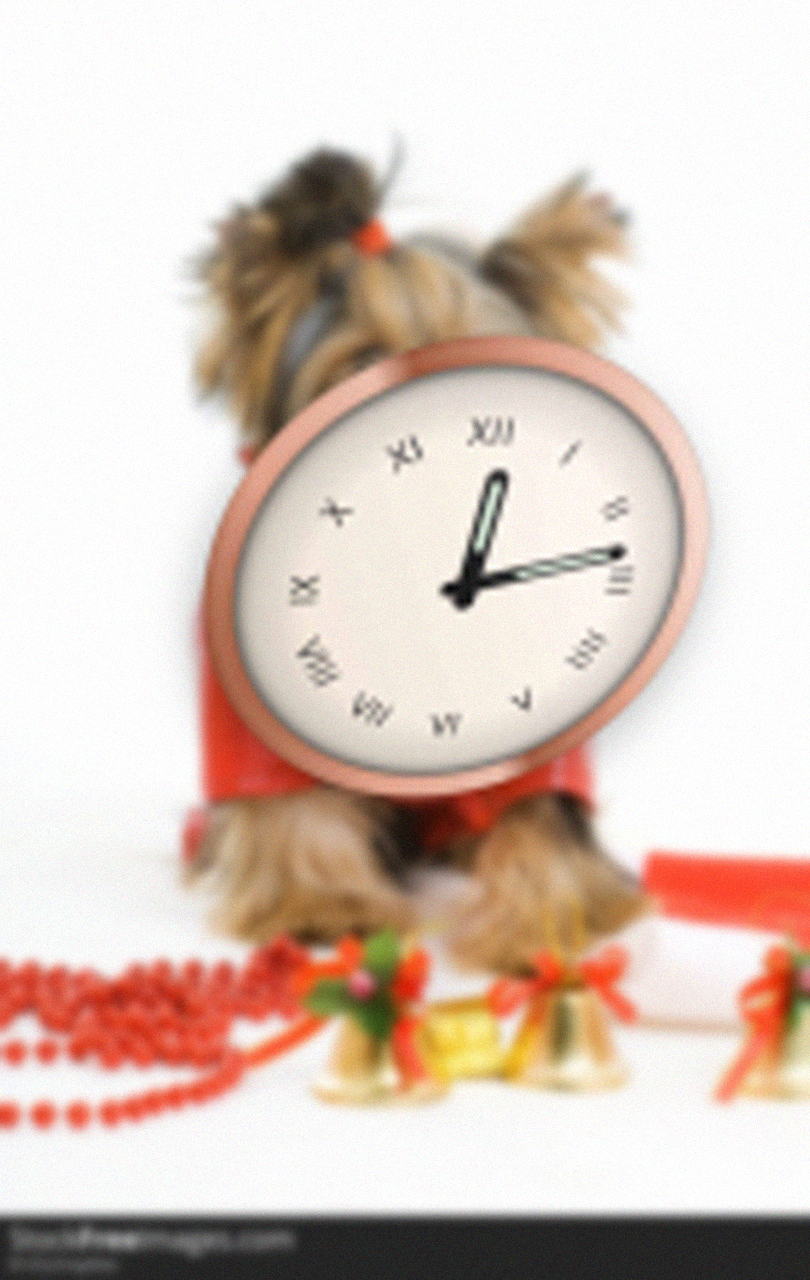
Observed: **12:13**
